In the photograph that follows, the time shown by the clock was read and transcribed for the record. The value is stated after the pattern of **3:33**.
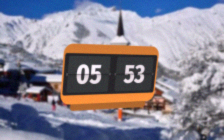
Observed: **5:53**
